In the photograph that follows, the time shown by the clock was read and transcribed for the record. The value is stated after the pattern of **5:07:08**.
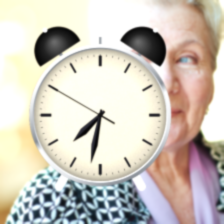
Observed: **7:31:50**
